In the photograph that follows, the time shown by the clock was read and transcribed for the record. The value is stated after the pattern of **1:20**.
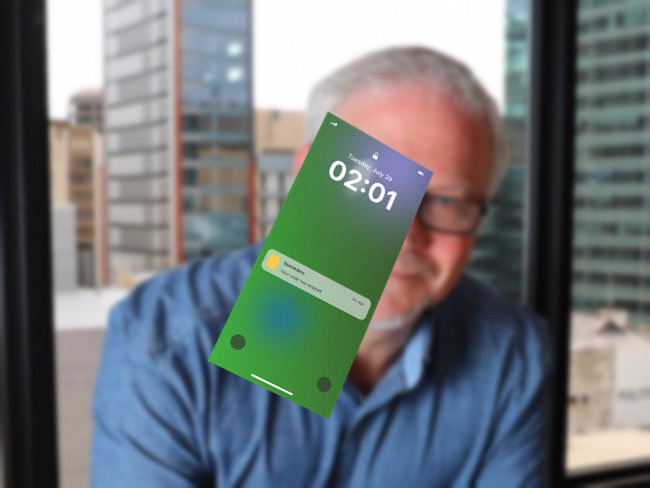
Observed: **2:01**
